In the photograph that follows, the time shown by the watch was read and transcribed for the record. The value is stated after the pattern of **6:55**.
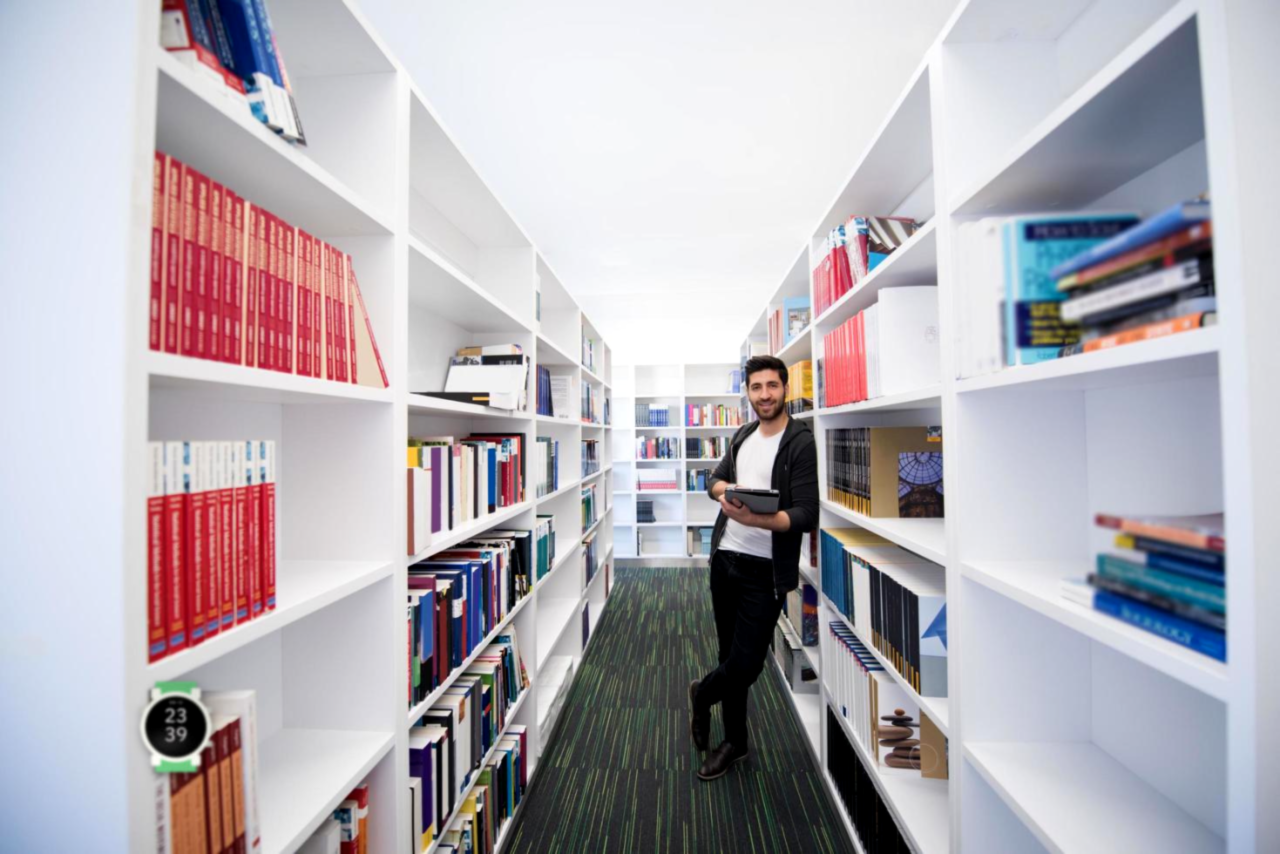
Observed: **23:39**
